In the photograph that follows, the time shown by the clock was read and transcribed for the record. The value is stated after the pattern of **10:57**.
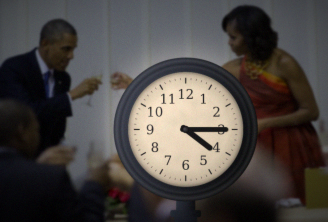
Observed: **4:15**
